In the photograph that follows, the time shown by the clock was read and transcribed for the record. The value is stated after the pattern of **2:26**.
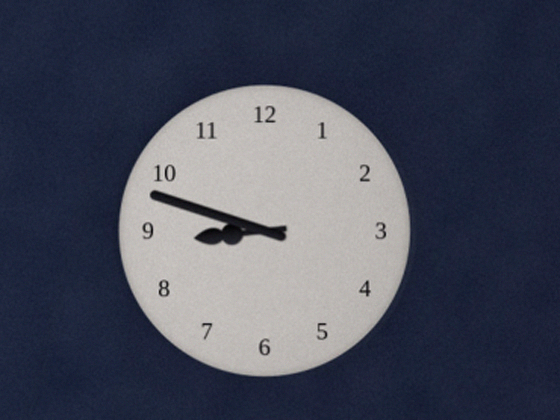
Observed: **8:48**
